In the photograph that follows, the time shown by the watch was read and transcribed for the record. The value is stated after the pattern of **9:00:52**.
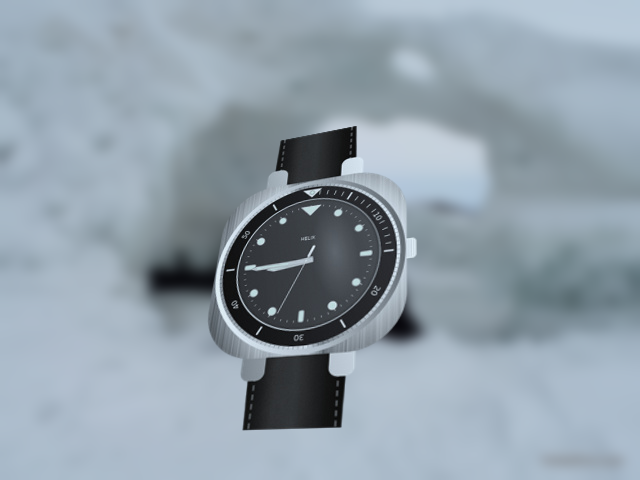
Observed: **8:44:34**
